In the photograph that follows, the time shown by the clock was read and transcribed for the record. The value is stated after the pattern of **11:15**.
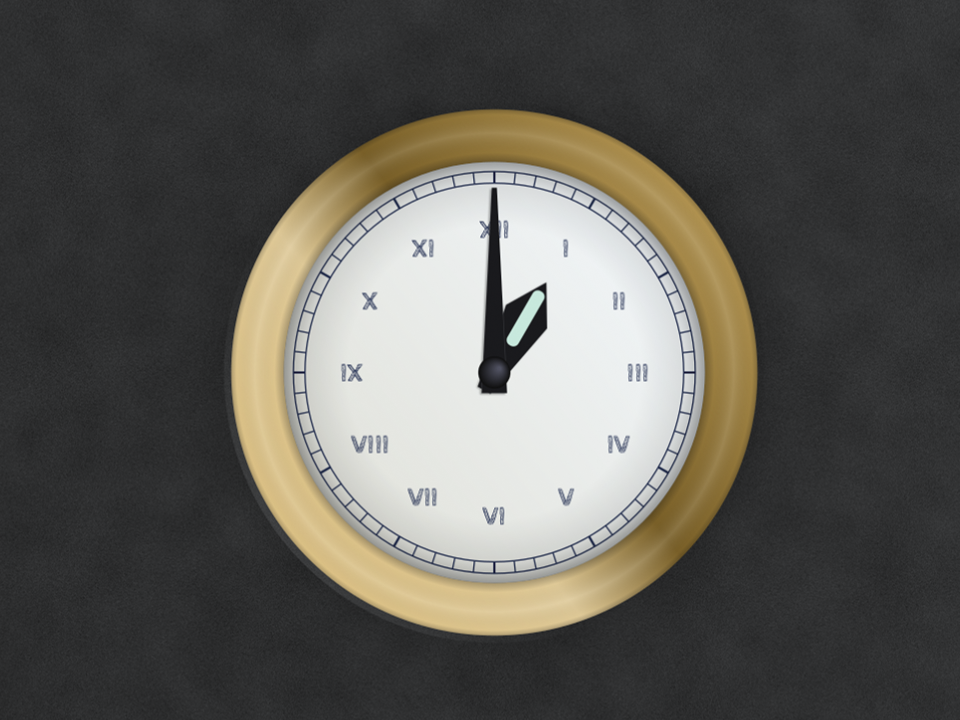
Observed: **1:00**
